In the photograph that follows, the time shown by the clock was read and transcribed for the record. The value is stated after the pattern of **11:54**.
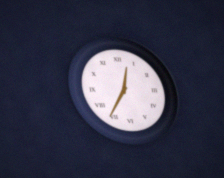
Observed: **12:36**
